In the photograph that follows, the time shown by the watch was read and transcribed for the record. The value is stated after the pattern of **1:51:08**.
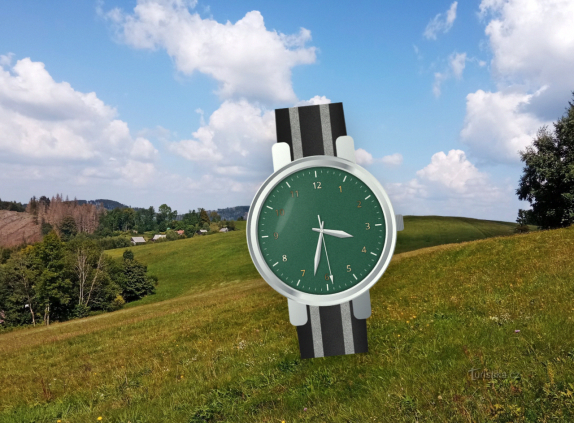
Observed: **3:32:29**
